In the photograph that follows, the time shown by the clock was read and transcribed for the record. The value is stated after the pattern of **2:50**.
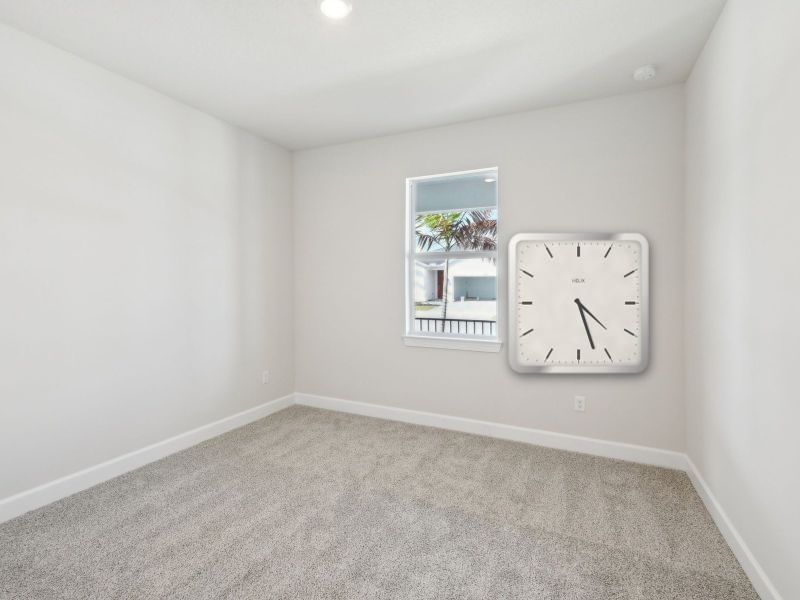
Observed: **4:27**
